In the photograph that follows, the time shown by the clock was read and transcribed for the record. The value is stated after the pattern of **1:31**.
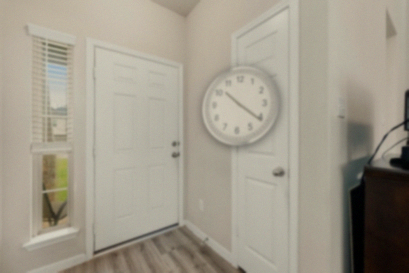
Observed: **10:21**
